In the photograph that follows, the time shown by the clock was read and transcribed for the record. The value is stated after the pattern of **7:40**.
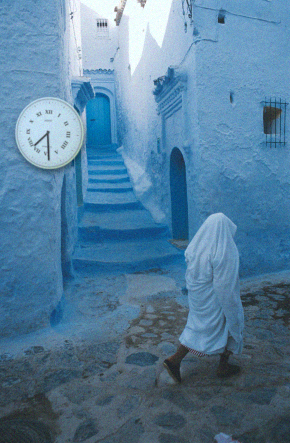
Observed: **7:29**
